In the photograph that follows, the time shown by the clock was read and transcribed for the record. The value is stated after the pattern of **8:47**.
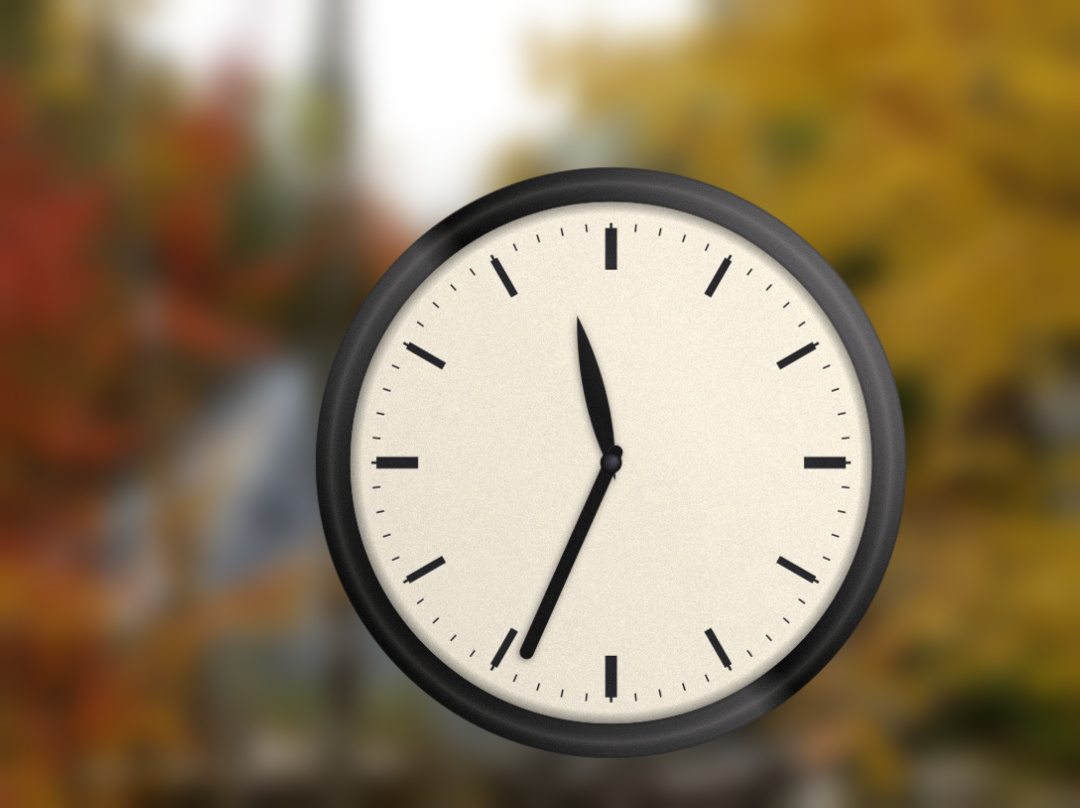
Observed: **11:34**
